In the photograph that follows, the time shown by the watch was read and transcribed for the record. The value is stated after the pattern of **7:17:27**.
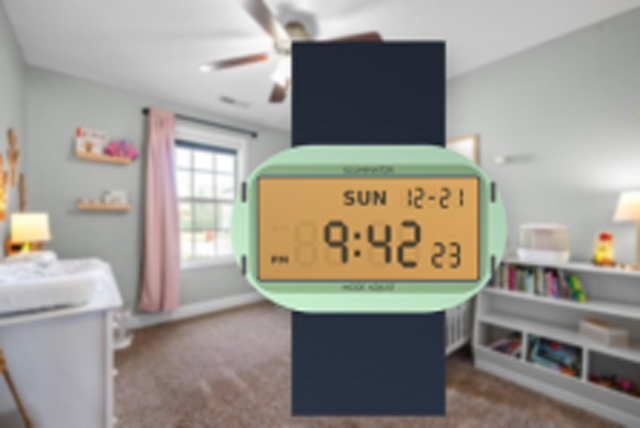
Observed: **9:42:23**
